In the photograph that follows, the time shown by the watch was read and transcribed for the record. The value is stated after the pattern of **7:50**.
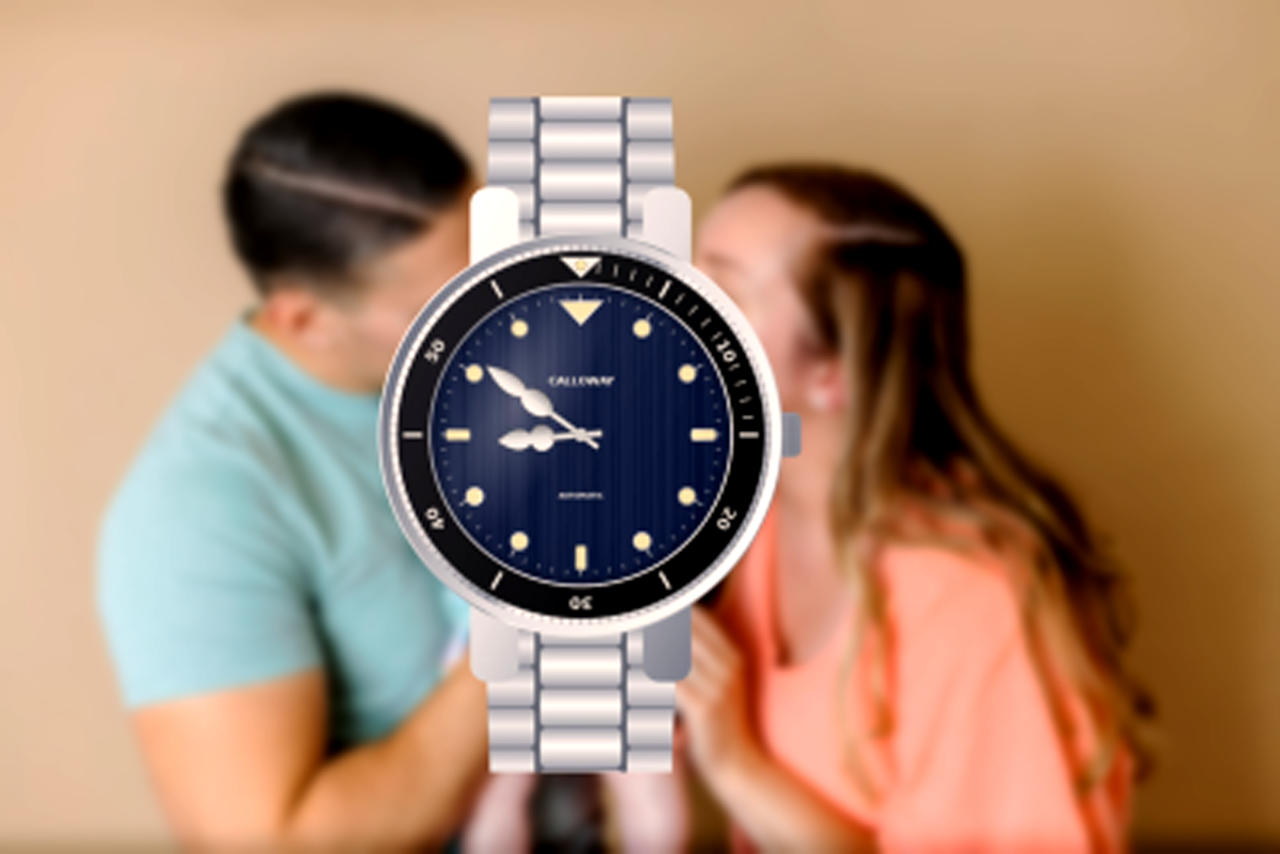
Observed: **8:51**
